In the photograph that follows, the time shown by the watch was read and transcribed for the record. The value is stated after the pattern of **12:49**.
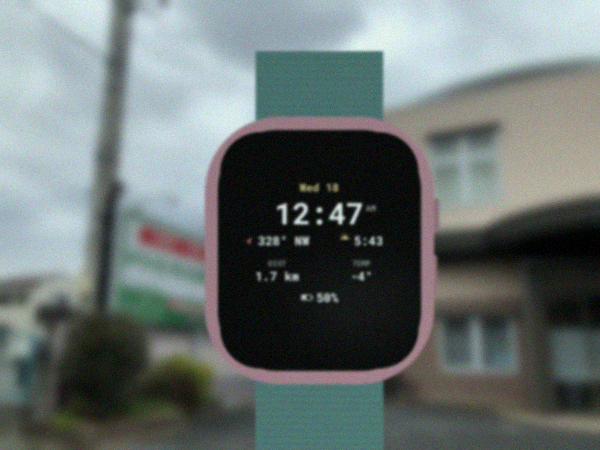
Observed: **12:47**
